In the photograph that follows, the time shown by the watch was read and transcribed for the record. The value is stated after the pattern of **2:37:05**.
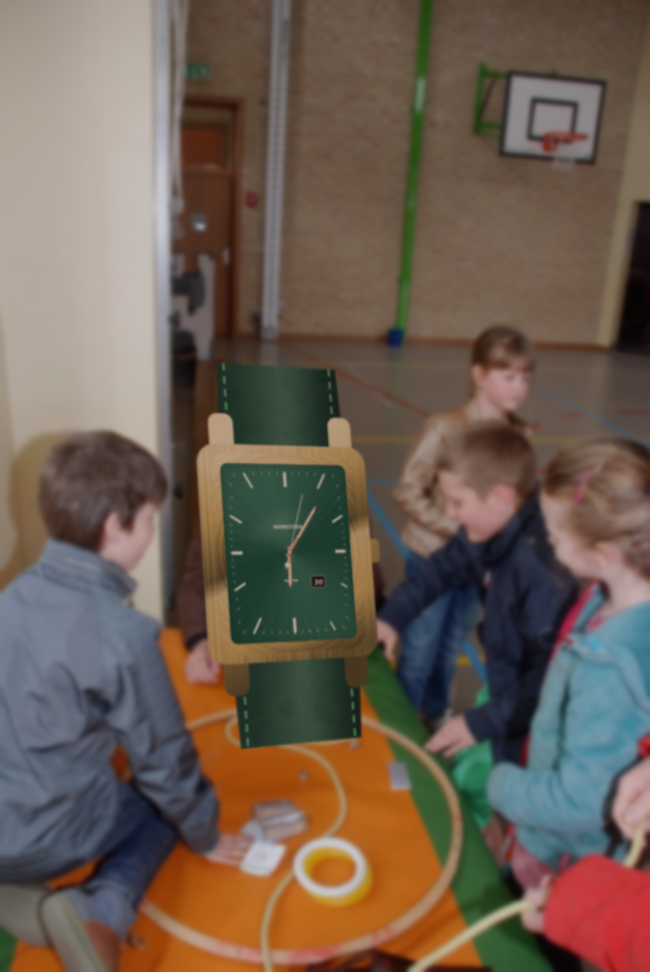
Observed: **6:06:03**
